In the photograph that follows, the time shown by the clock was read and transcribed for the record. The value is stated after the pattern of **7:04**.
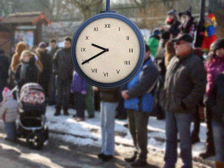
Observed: **9:40**
